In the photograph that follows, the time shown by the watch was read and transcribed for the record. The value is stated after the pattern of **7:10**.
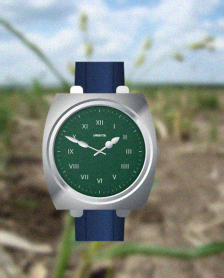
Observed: **1:49**
